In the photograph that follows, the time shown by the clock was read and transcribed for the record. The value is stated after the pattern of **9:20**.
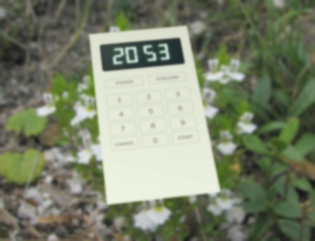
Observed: **20:53**
